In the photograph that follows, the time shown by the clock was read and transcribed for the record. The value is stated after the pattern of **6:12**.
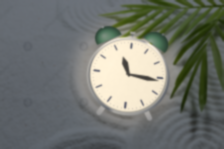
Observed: **11:16**
